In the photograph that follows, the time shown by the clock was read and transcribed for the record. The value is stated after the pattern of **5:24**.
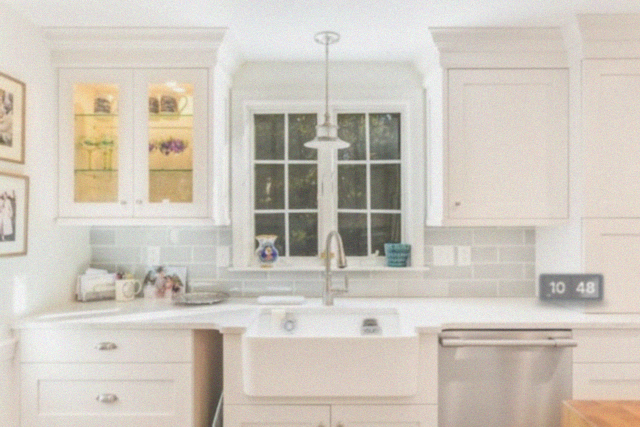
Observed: **10:48**
